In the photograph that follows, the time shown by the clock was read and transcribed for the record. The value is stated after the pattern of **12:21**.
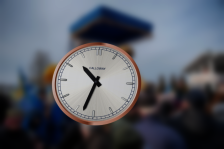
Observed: **10:33**
